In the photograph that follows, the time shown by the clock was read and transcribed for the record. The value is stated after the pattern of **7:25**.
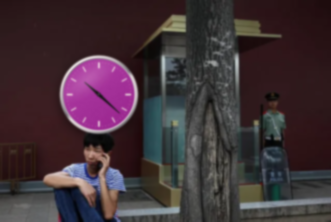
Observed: **10:22**
